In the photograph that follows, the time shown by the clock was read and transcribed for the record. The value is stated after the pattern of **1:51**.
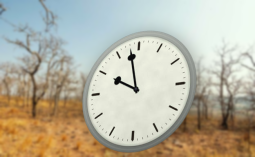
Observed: **9:58**
